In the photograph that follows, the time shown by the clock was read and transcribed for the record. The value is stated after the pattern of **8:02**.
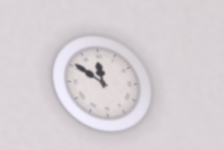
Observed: **11:51**
